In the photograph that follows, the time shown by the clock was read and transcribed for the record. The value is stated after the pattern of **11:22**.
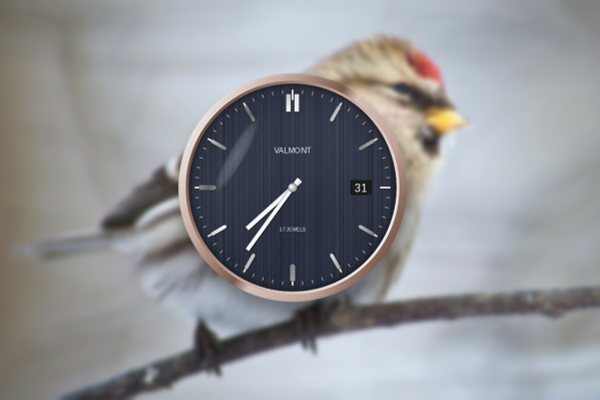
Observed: **7:36**
